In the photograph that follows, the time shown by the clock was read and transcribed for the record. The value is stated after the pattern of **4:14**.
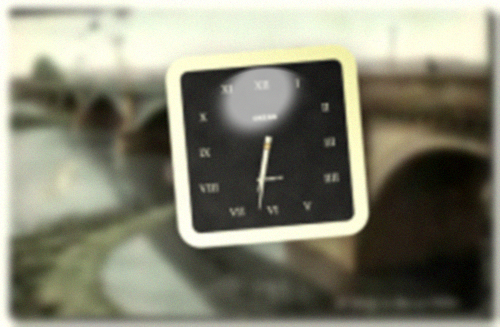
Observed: **6:32**
